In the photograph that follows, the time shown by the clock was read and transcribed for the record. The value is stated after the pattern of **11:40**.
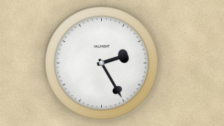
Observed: **2:25**
